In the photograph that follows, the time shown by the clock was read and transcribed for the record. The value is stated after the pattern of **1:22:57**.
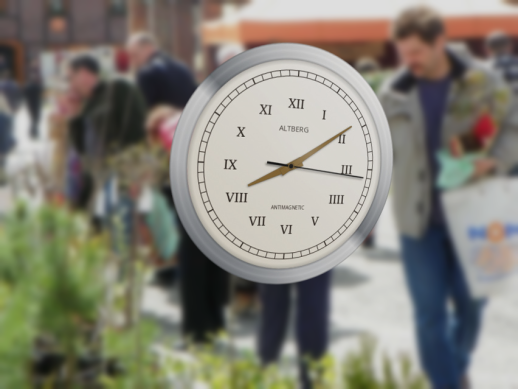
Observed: **8:09:16**
